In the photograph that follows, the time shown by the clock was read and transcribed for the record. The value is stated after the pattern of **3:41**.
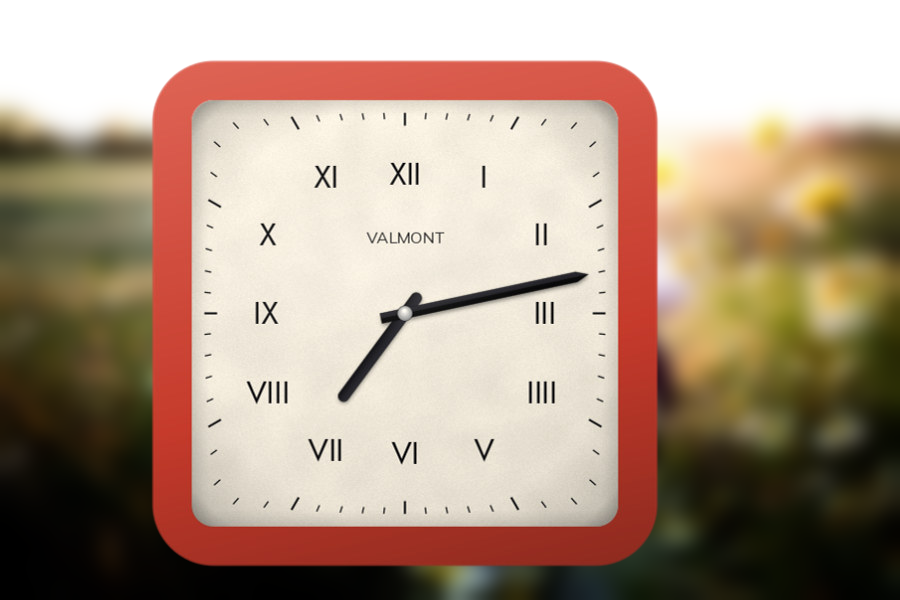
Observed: **7:13**
